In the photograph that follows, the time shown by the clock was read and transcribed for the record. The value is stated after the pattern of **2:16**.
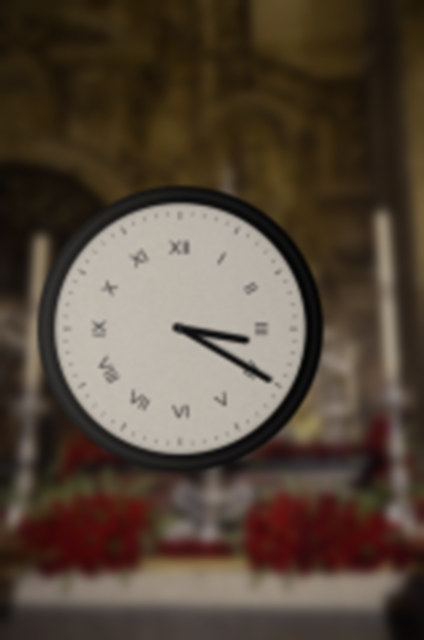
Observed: **3:20**
